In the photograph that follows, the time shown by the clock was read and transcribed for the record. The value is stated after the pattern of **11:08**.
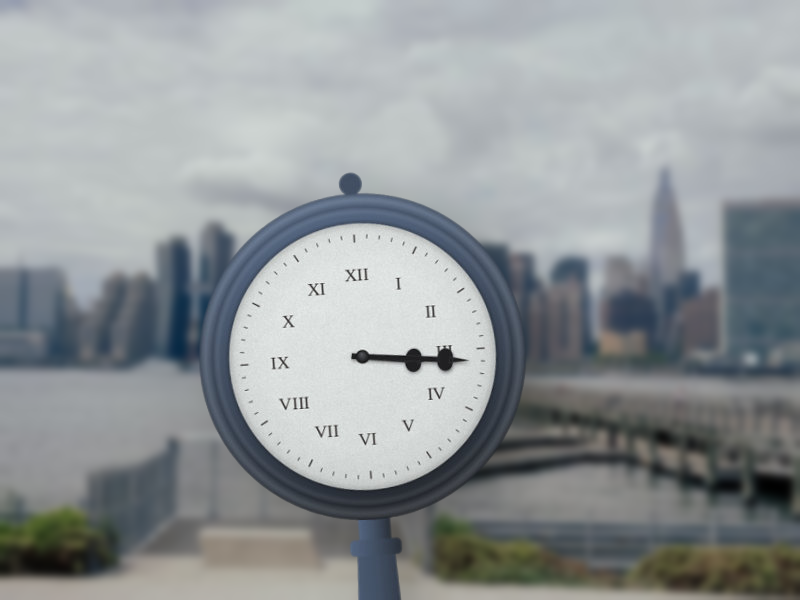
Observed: **3:16**
